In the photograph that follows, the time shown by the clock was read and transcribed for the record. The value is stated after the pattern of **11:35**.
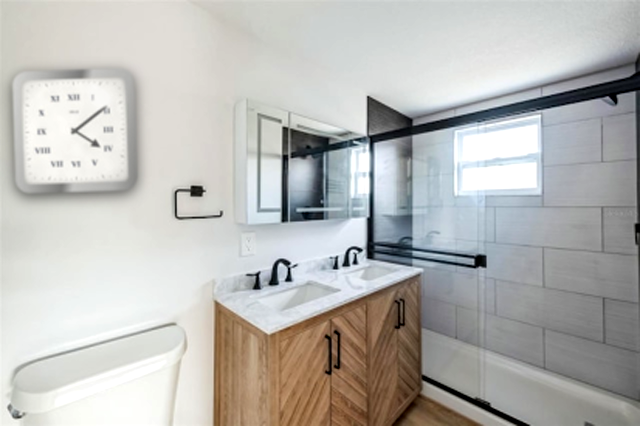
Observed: **4:09**
